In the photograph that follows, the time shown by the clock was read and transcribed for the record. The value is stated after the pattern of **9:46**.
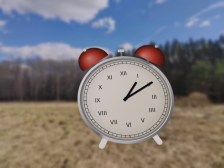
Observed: **1:10**
